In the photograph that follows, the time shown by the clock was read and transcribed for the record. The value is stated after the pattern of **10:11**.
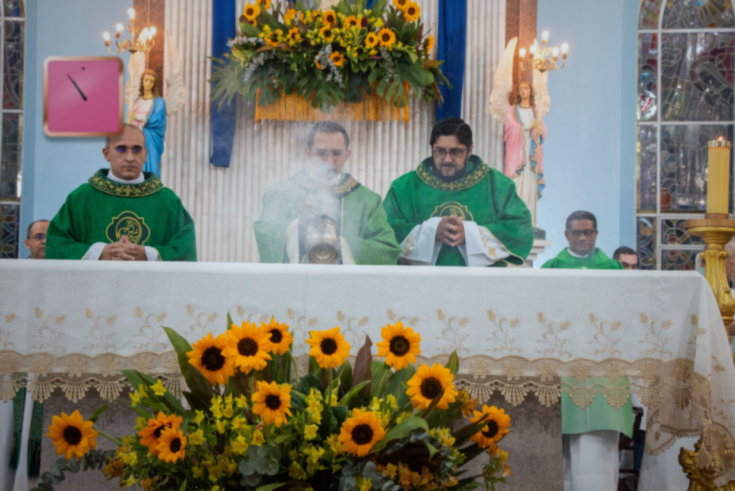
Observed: **10:54**
